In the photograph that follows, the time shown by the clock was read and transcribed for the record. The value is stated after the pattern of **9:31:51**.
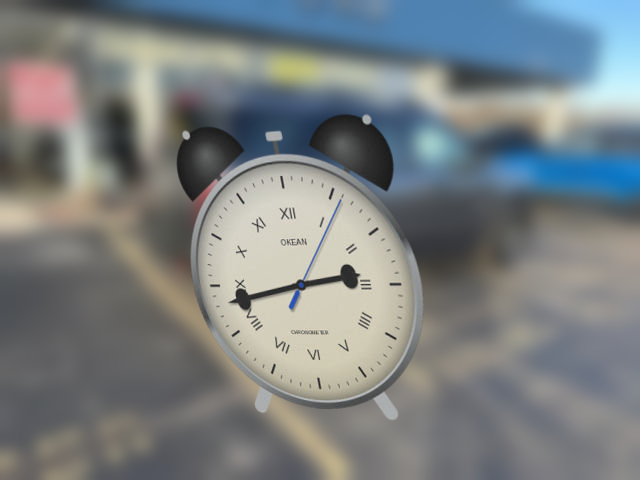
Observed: **2:43:06**
